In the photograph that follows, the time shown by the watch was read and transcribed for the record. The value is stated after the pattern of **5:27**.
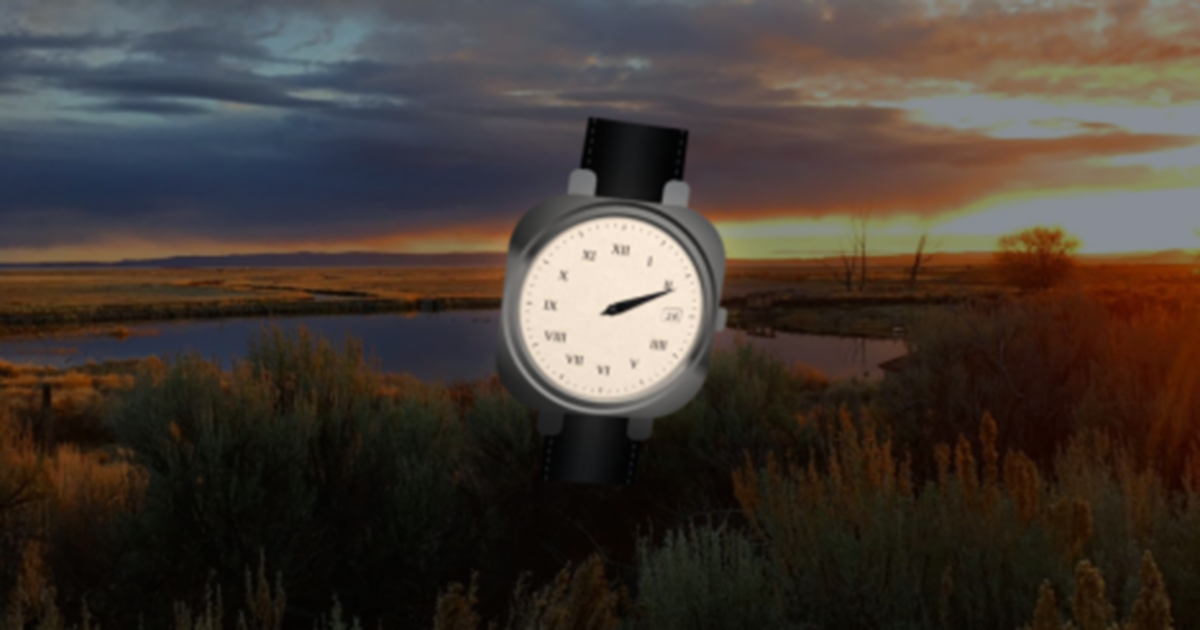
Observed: **2:11**
